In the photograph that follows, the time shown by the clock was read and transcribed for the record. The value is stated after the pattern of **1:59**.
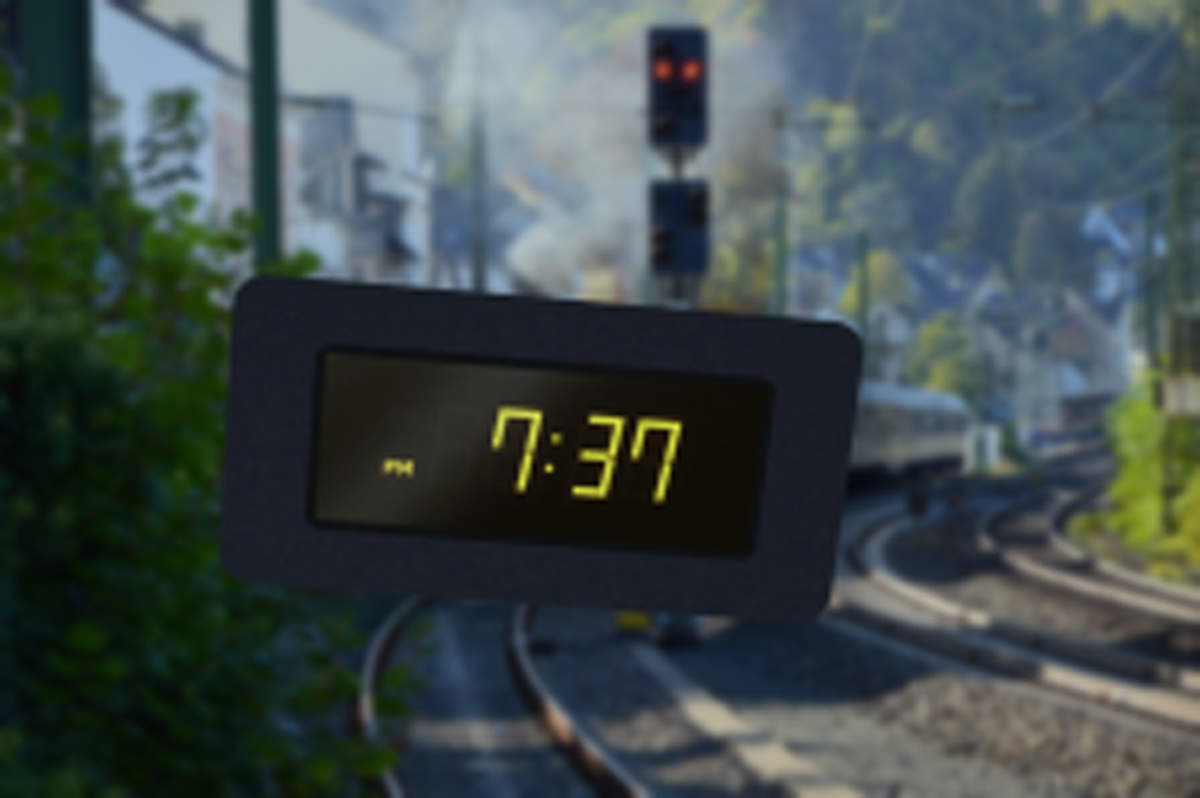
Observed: **7:37**
